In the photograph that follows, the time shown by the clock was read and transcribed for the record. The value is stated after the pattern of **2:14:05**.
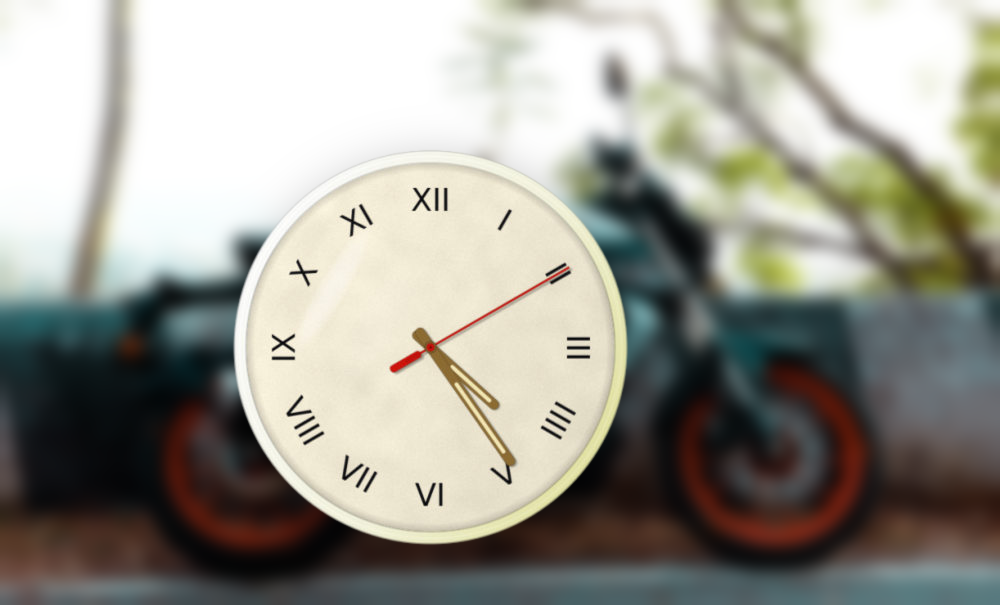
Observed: **4:24:10**
